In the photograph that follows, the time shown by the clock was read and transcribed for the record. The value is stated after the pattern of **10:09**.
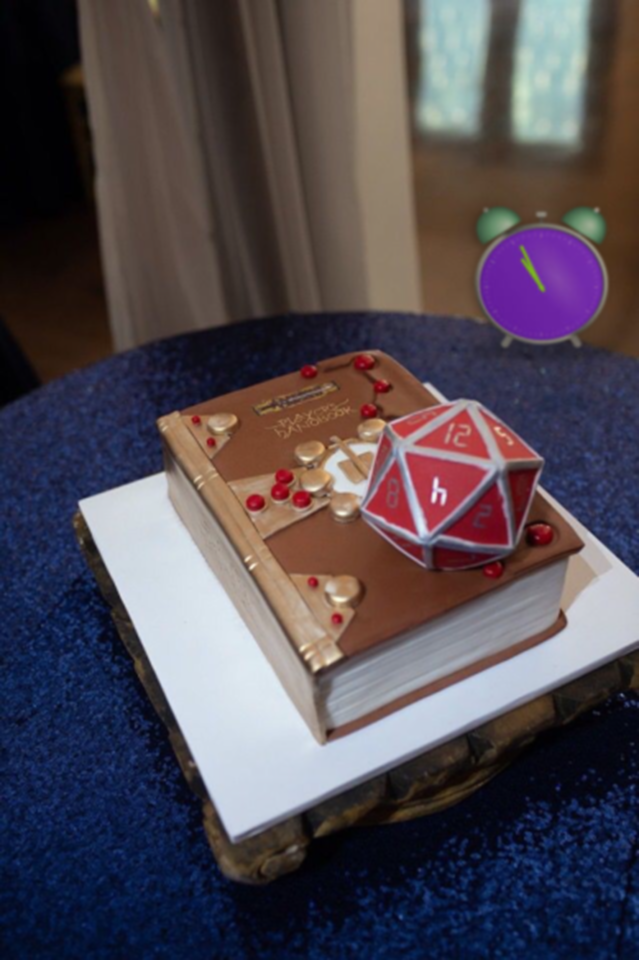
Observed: **10:56**
